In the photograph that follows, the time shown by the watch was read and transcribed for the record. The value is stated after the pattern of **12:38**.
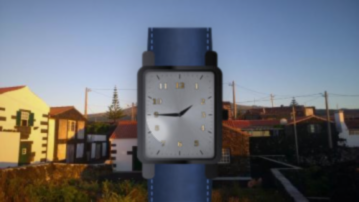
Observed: **1:45**
